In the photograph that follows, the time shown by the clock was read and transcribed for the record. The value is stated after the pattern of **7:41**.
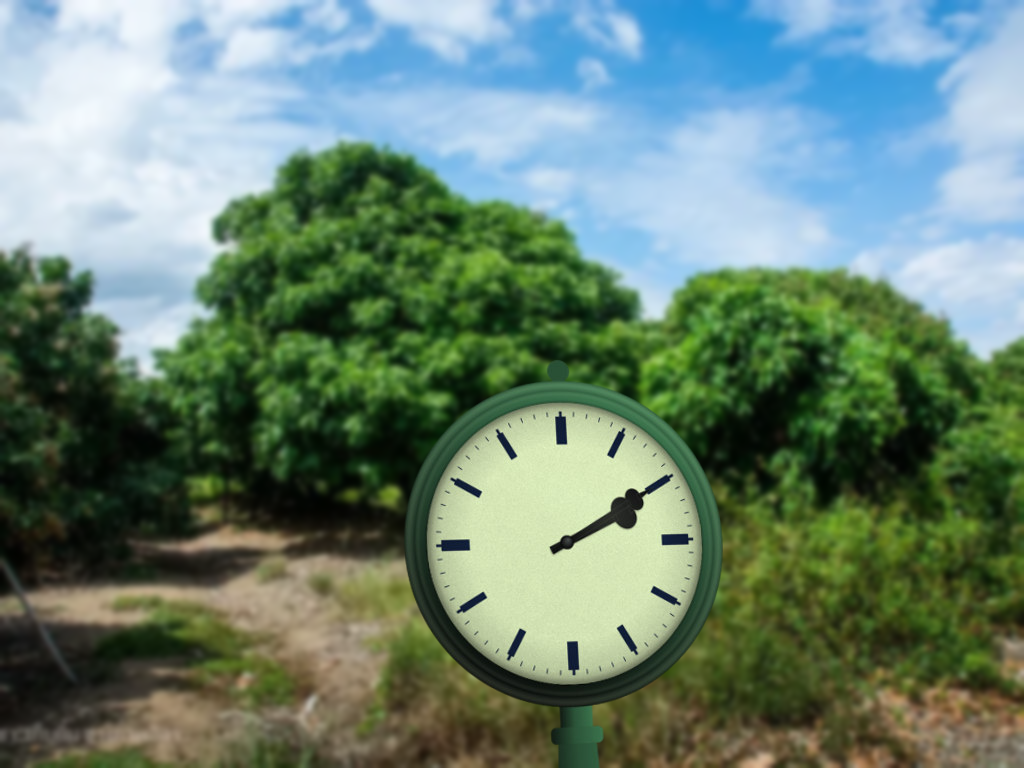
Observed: **2:10**
